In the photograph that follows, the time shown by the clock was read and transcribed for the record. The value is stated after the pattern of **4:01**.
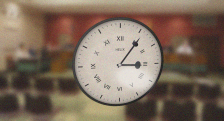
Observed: **3:06**
